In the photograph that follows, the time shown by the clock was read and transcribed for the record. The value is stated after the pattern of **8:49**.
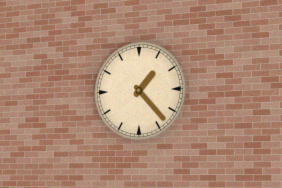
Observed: **1:23**
